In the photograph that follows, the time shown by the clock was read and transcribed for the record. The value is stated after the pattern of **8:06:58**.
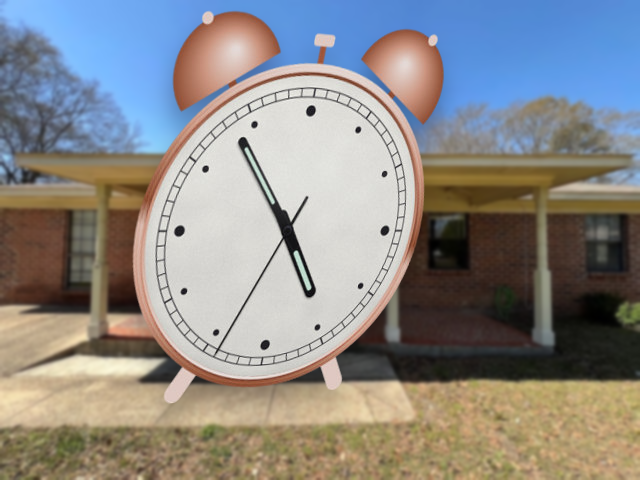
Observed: **4:53:34**
